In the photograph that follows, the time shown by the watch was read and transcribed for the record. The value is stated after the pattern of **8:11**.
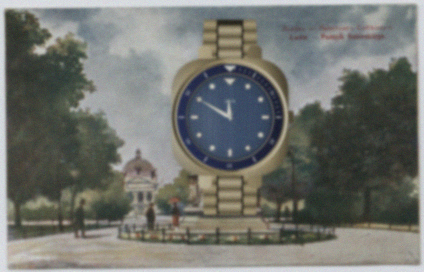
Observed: **11:50**
